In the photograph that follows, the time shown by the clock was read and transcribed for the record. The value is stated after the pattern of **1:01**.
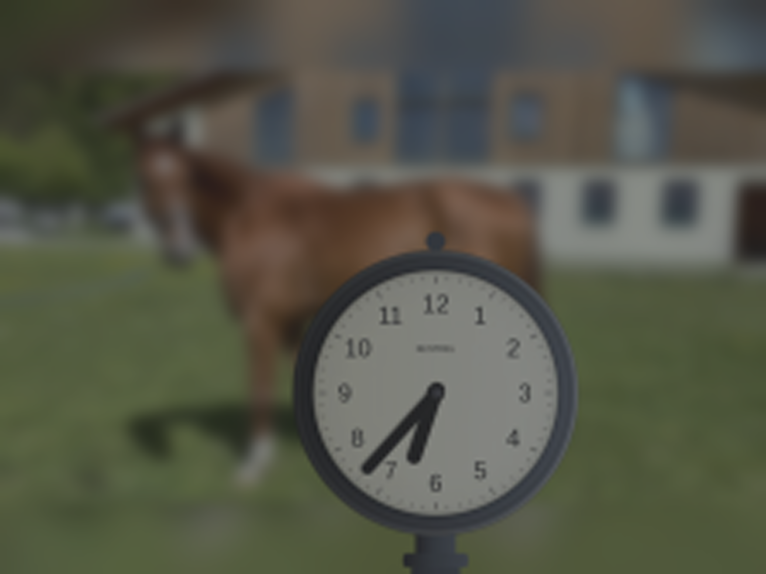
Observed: **6:37**
